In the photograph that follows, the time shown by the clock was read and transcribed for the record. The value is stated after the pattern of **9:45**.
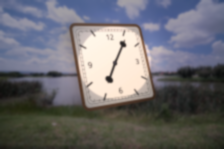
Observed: **7:06**
